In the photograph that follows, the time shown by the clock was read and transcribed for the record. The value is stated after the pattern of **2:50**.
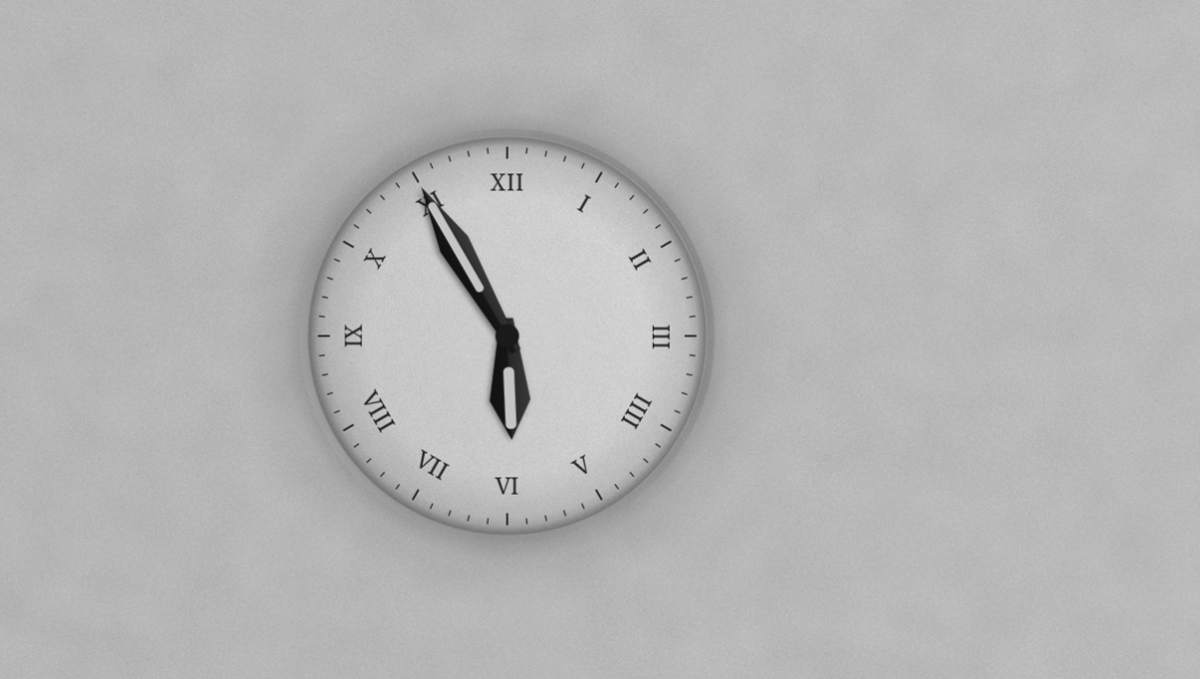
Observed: **5:55**
